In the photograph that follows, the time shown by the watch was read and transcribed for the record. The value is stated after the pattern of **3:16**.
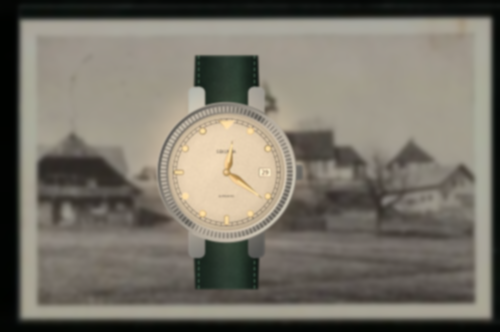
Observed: **12:21**
